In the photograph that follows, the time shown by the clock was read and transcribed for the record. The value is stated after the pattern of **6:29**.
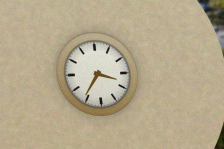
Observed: **3:36**
